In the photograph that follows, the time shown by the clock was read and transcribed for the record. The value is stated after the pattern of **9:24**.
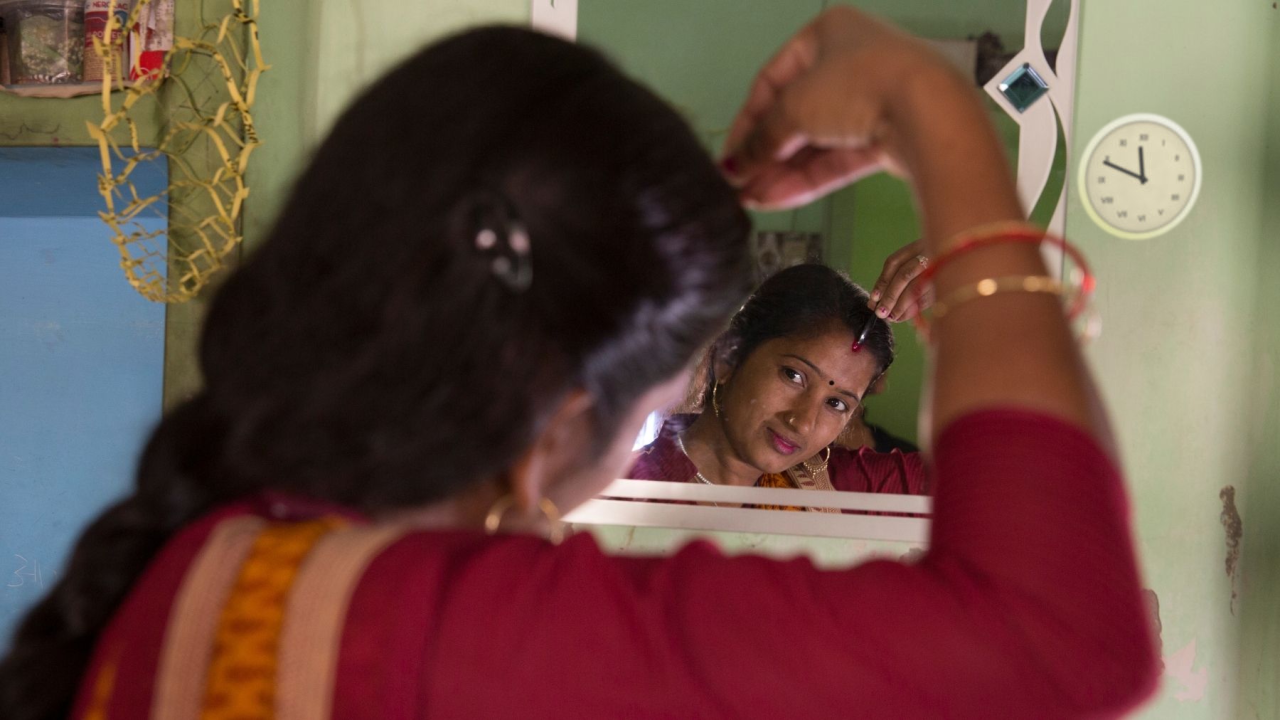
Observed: **11:49**
